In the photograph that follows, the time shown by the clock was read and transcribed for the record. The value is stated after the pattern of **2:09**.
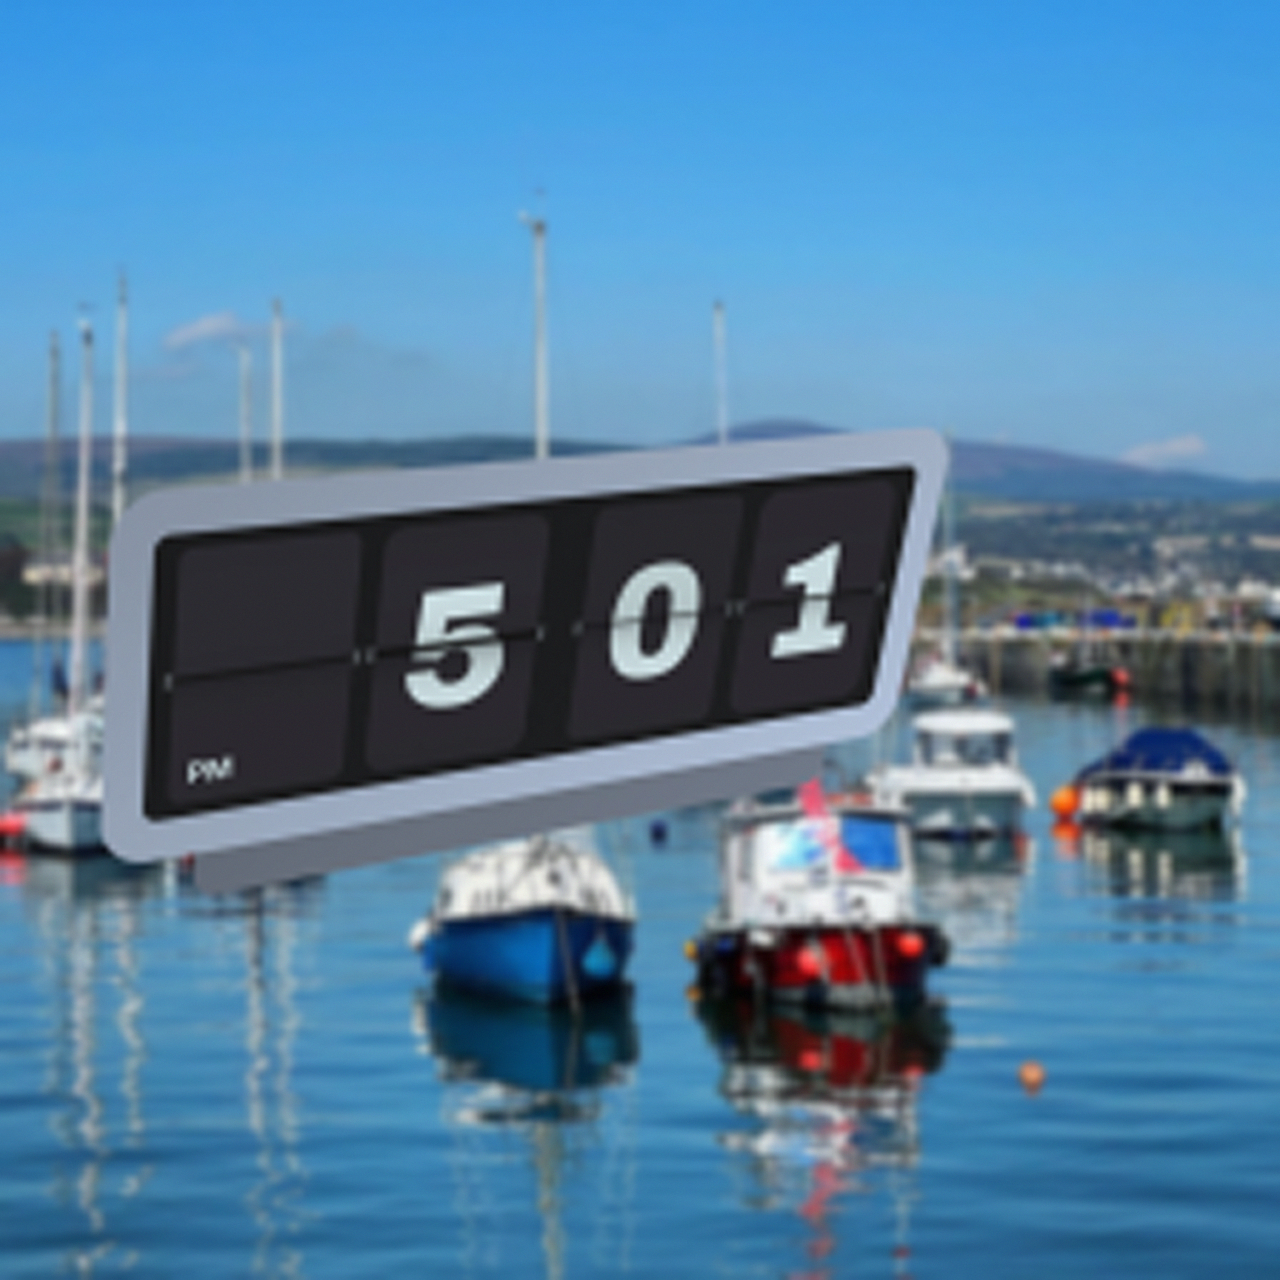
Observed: **5:01**
